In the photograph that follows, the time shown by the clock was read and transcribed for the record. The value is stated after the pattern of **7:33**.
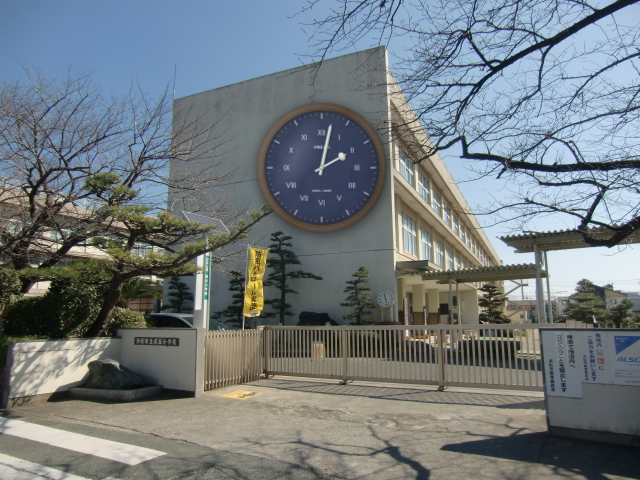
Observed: **2:02**
